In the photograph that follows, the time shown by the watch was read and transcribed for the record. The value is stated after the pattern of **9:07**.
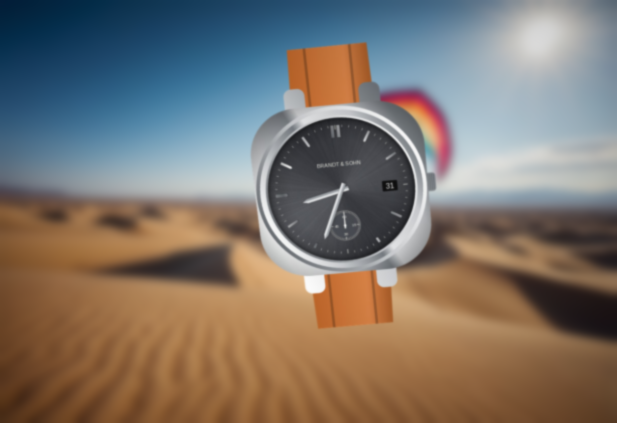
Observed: **8:34**
